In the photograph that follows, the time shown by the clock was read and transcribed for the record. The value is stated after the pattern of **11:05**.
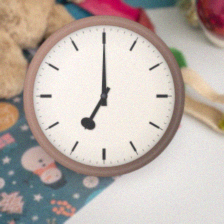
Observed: **7:00**
